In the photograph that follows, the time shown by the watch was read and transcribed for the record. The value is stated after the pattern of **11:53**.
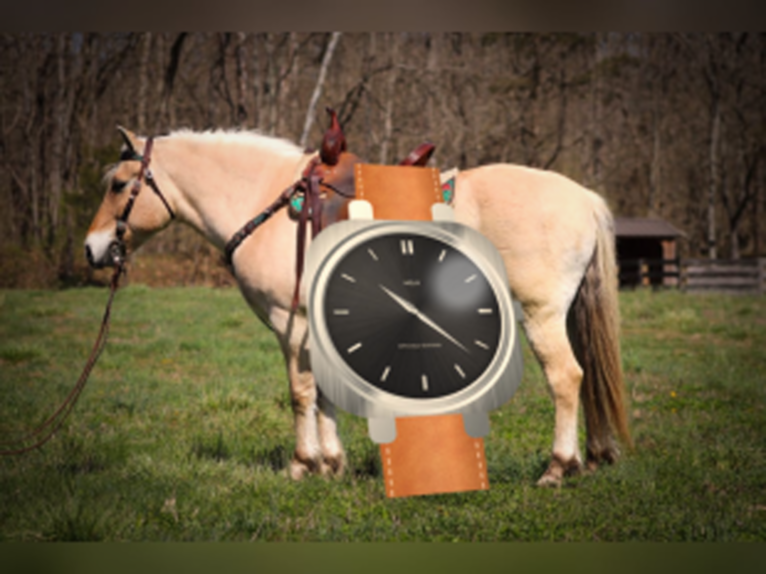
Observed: **10:22**
